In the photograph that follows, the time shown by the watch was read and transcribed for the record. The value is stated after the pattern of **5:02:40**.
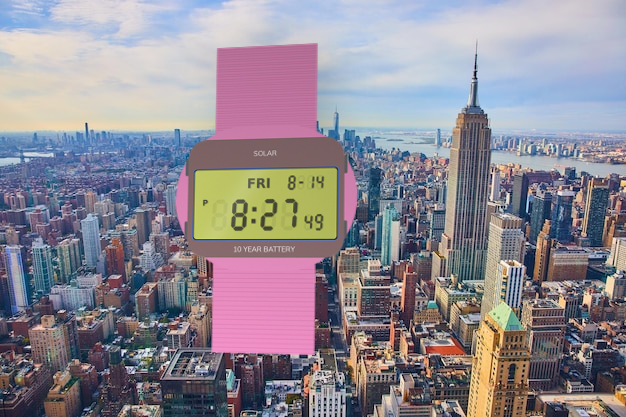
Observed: **8:27:49**
